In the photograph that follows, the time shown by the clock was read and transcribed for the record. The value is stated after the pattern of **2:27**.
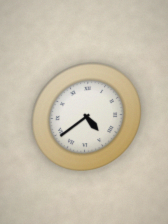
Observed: **4:39**
